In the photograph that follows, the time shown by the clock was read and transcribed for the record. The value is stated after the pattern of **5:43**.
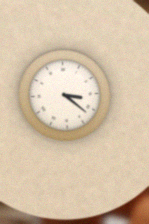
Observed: **3:22**
